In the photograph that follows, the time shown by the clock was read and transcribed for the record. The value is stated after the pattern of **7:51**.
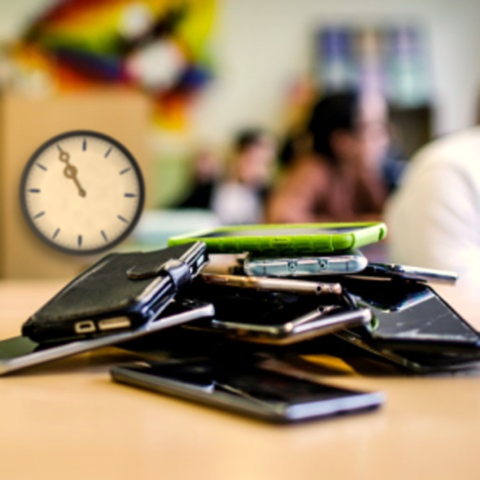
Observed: **10:55**
